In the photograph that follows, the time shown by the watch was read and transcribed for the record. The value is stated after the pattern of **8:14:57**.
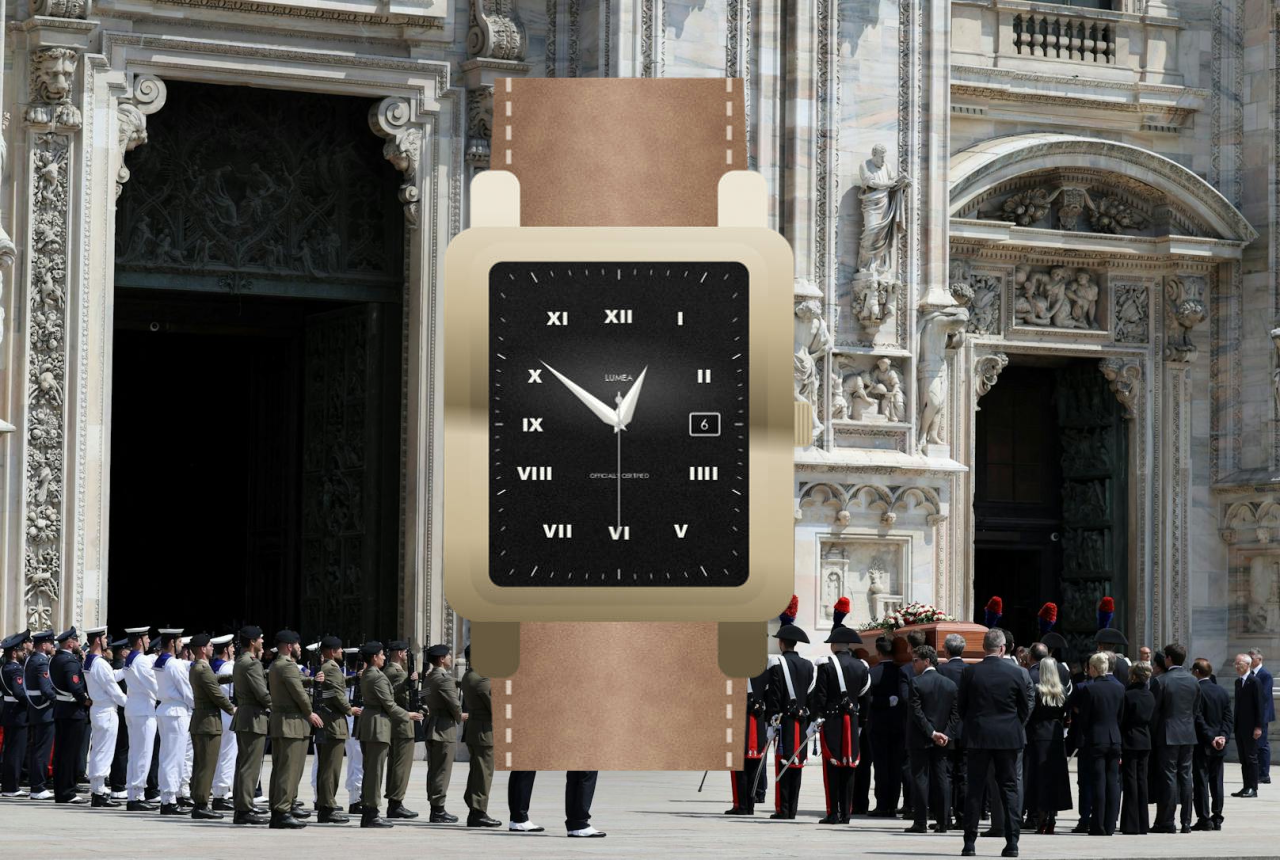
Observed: **12:51:30**
